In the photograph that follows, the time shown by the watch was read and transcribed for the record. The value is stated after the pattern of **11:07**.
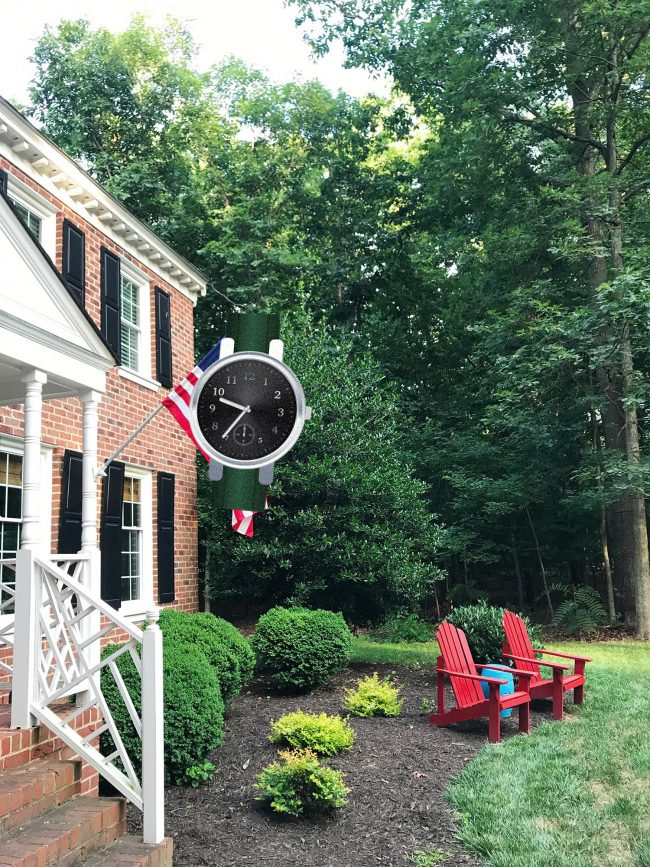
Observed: **9:36**
